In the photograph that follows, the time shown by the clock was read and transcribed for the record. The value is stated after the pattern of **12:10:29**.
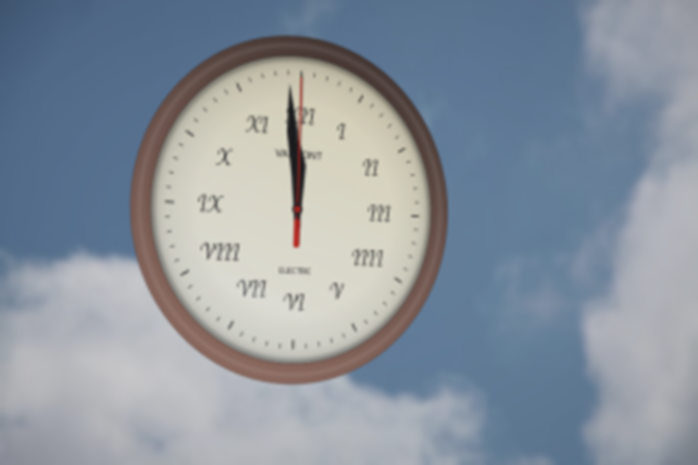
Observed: **11:59:00**
